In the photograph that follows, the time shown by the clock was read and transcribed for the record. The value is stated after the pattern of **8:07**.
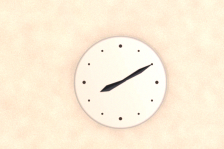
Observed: **8:10**
